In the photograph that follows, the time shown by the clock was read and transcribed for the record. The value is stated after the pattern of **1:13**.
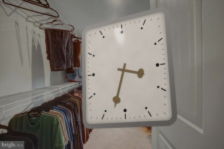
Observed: **3:33**
